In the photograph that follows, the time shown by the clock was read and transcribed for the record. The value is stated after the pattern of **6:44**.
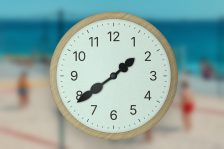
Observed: **1:39**
